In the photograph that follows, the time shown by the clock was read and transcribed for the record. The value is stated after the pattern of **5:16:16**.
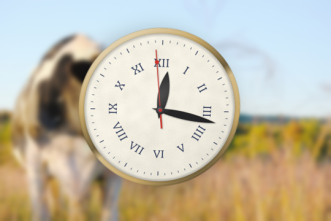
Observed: **12:16:59**
